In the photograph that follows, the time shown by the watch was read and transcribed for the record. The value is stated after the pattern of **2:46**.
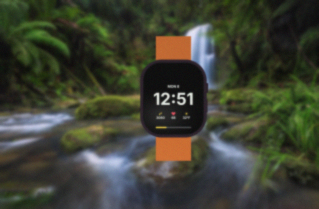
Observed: **12:51**
